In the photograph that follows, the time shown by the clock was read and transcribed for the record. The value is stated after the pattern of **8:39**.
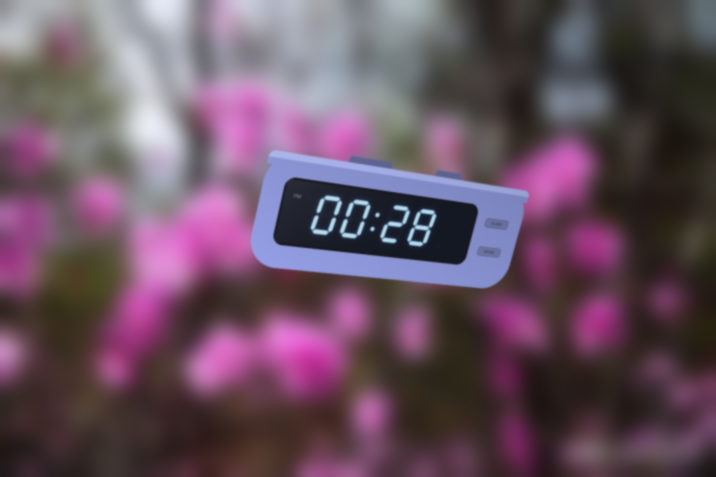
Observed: **0:28**
